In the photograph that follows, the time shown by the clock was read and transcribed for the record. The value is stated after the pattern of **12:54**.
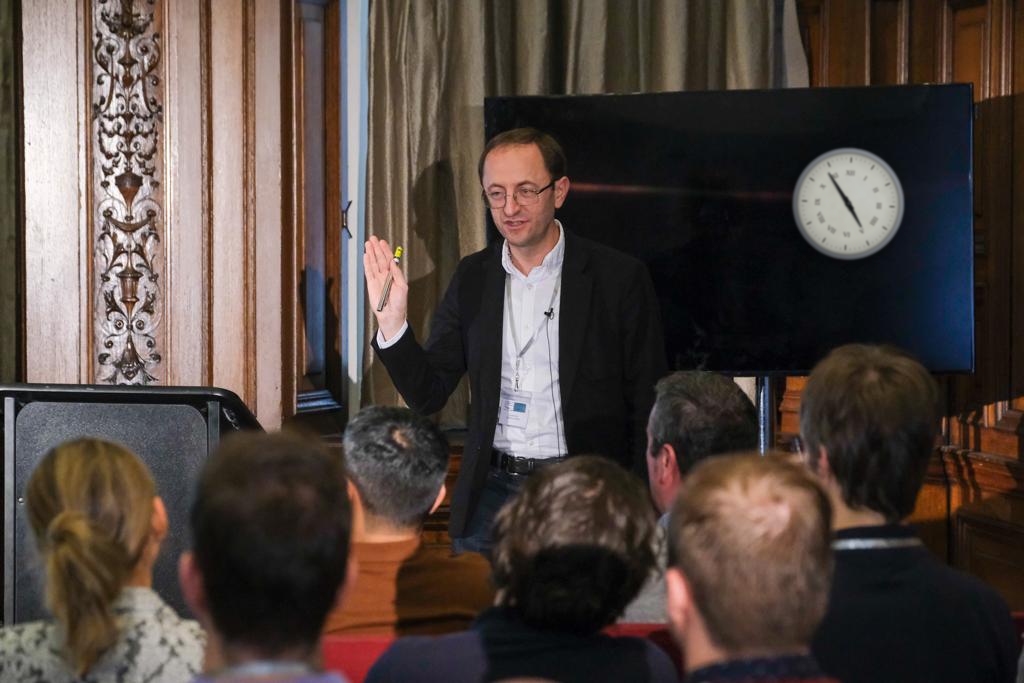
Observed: **4:54**
